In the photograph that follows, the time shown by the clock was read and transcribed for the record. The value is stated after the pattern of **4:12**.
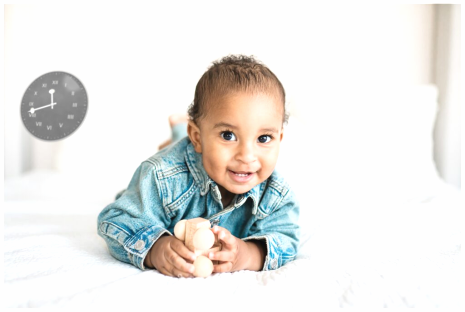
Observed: **11:42**
